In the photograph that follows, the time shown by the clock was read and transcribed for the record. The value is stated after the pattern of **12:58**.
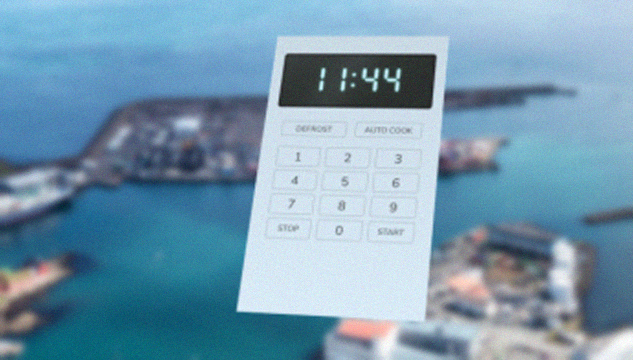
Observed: **11:44**
